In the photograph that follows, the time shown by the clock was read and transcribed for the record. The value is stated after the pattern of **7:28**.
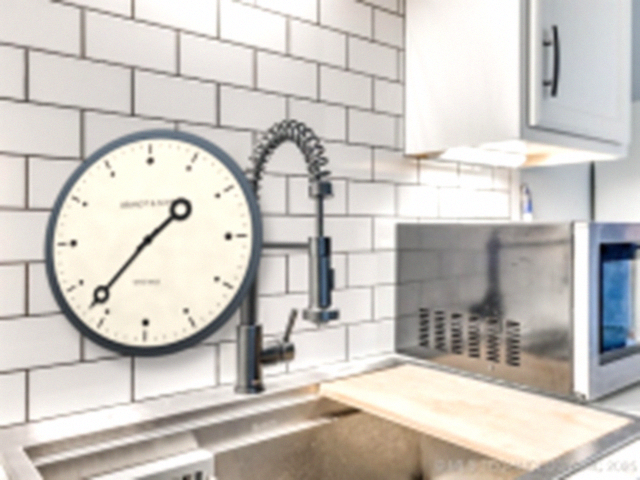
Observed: **1:37**
